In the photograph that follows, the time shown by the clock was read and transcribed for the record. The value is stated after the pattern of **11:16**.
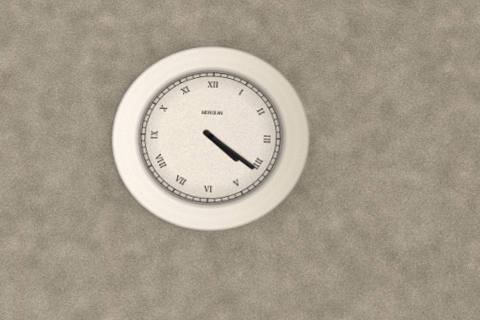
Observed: **4:21**
